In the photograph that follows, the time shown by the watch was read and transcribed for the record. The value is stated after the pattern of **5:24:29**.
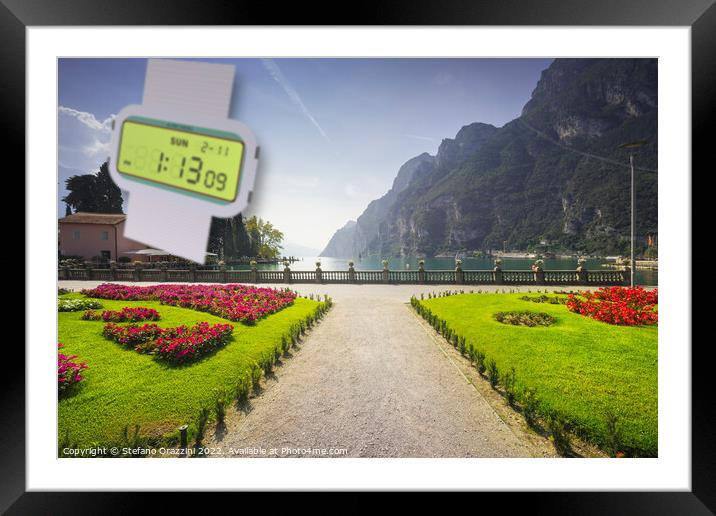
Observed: **1:13:09**
